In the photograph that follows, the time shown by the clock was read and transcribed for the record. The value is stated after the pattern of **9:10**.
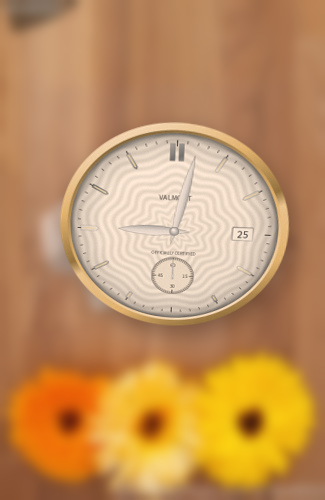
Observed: **9:02**
